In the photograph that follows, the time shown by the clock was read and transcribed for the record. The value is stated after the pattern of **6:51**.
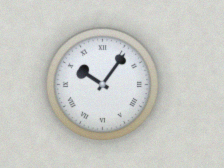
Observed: **10:06**
